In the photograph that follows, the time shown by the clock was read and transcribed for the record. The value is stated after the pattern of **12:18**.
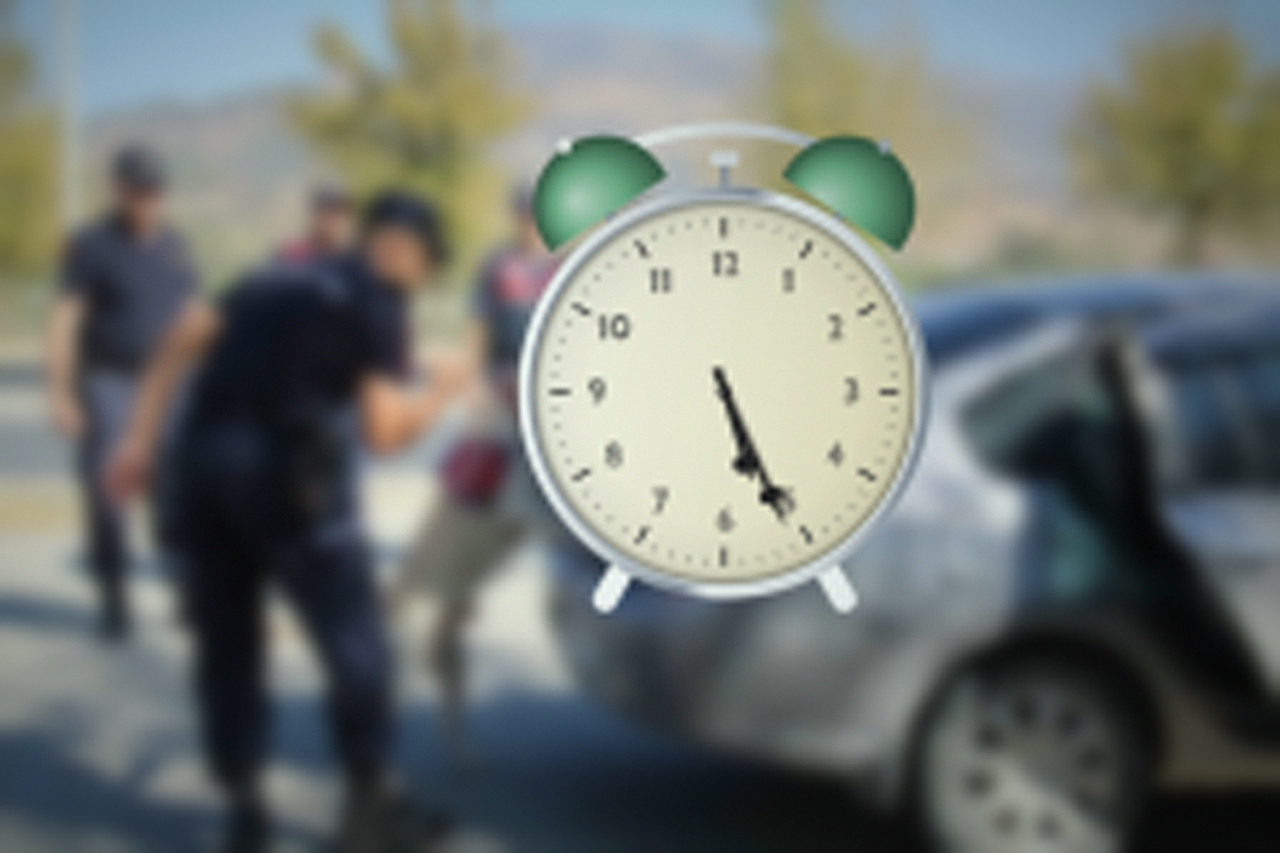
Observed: **5:26**
